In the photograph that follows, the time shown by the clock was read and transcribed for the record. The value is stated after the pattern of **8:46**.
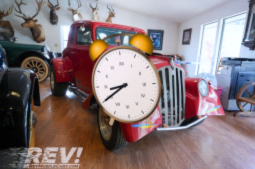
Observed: **8:40**
